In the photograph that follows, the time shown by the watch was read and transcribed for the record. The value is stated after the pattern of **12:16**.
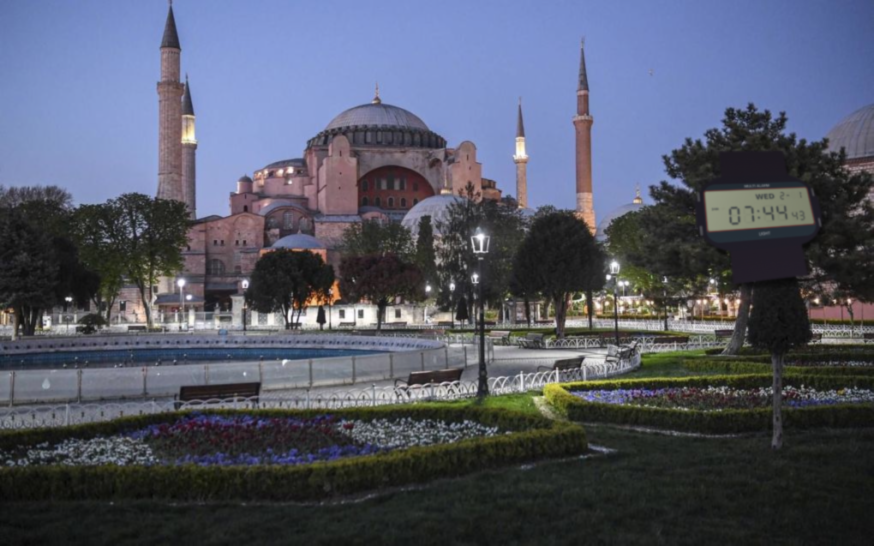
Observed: **7:44**
